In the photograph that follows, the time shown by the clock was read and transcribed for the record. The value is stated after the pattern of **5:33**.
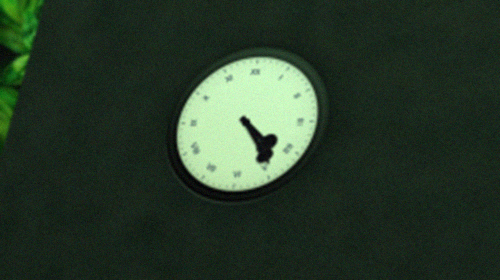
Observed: **4:24**
